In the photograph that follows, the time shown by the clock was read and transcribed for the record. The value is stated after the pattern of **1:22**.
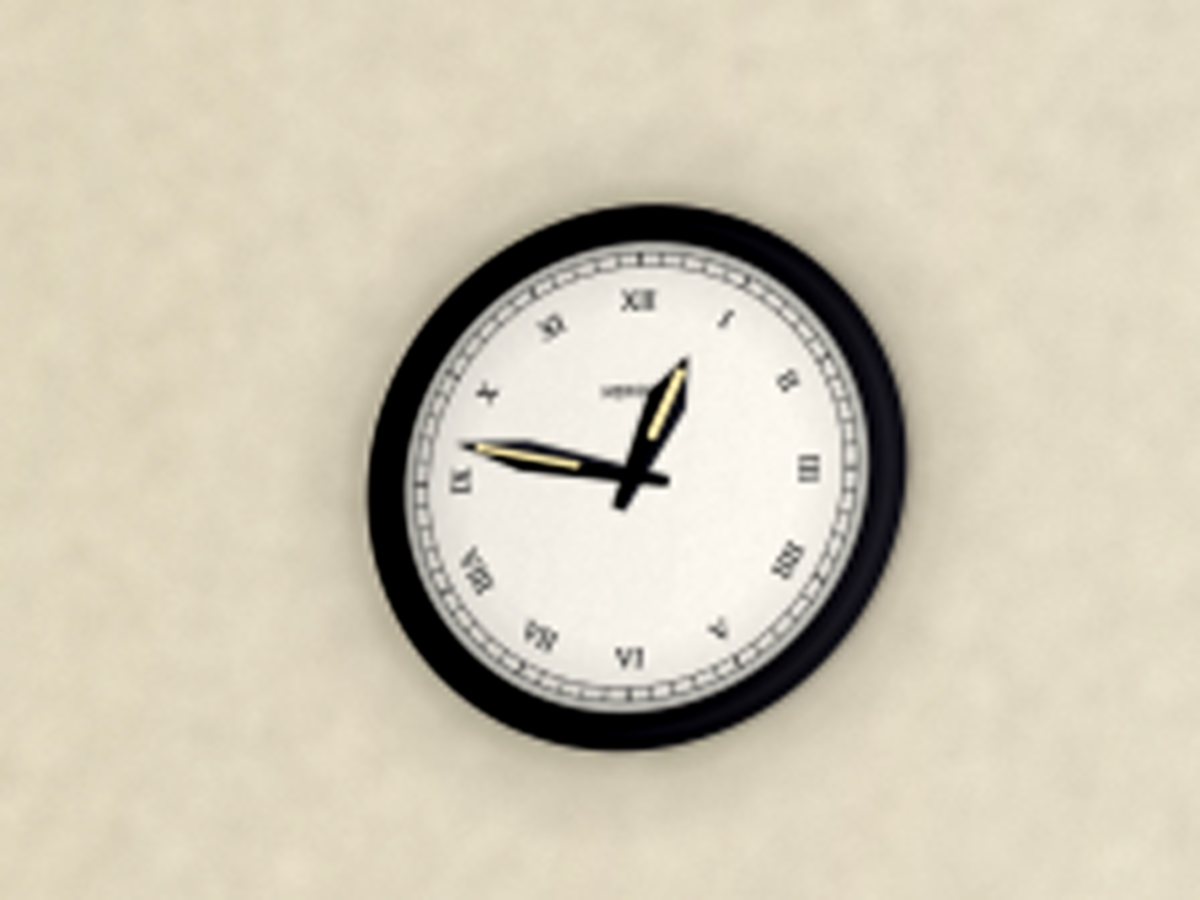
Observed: **12:47**
